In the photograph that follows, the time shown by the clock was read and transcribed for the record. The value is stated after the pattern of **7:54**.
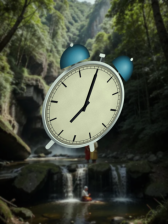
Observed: **7:00**
